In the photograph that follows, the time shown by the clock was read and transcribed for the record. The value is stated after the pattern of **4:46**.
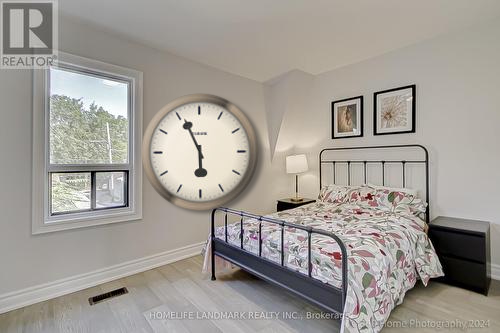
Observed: **5:56**
